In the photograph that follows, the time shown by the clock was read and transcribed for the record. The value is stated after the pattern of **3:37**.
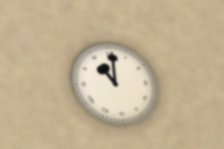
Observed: **11:01**
